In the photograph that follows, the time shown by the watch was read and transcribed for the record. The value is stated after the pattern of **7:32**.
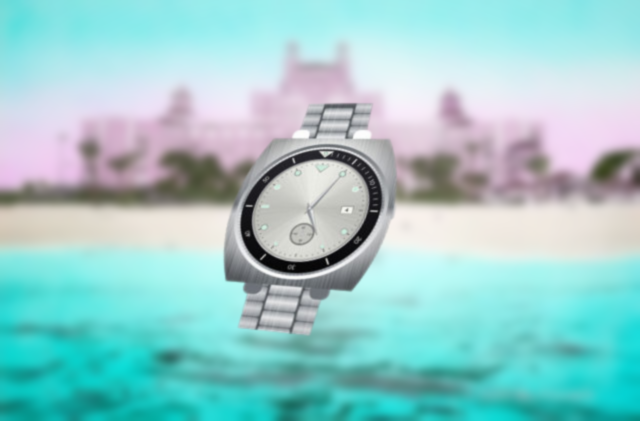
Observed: **5:05**
